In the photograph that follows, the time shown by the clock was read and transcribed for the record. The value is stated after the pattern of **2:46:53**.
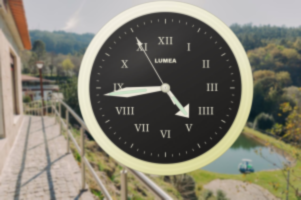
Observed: **4:43:55**
